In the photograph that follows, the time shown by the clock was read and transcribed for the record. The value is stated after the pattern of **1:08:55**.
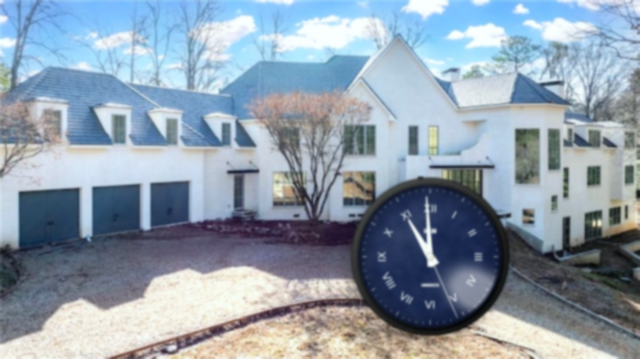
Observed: **10:59:26**
